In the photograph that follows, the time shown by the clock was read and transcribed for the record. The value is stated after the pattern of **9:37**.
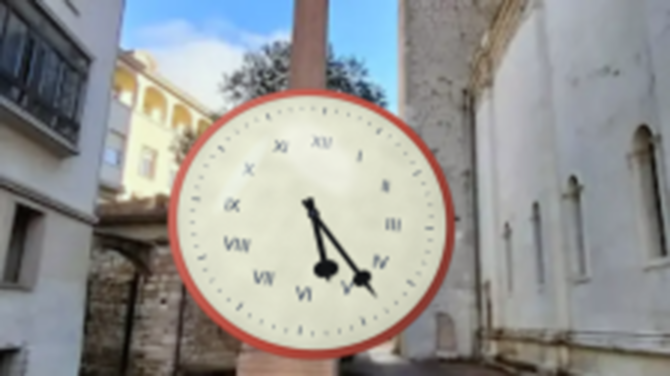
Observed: **5:23**
